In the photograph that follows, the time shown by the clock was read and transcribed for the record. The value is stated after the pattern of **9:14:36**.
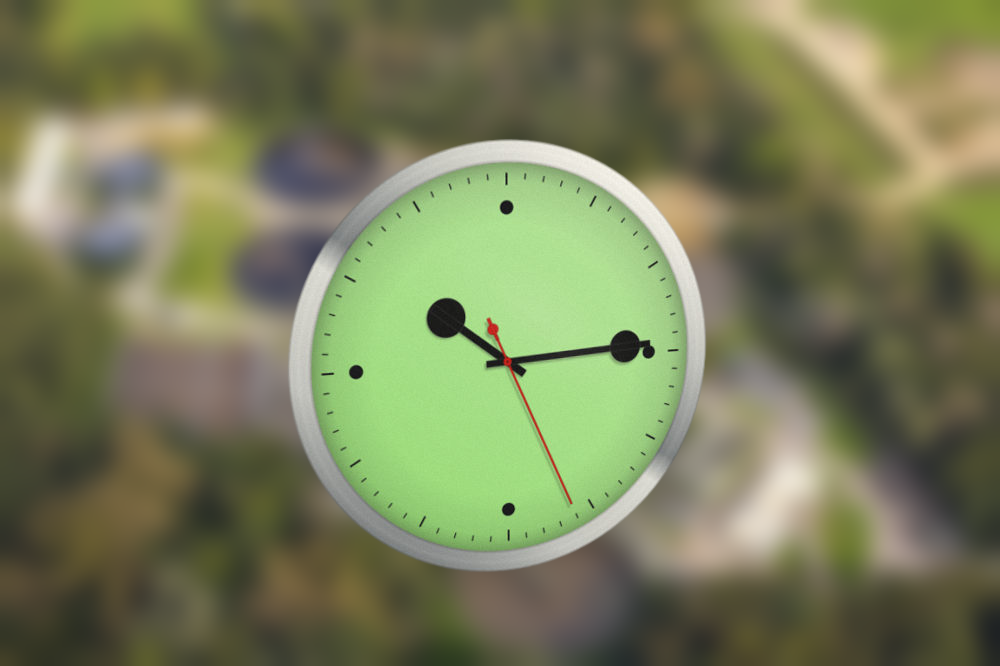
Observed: **10:14:26**
